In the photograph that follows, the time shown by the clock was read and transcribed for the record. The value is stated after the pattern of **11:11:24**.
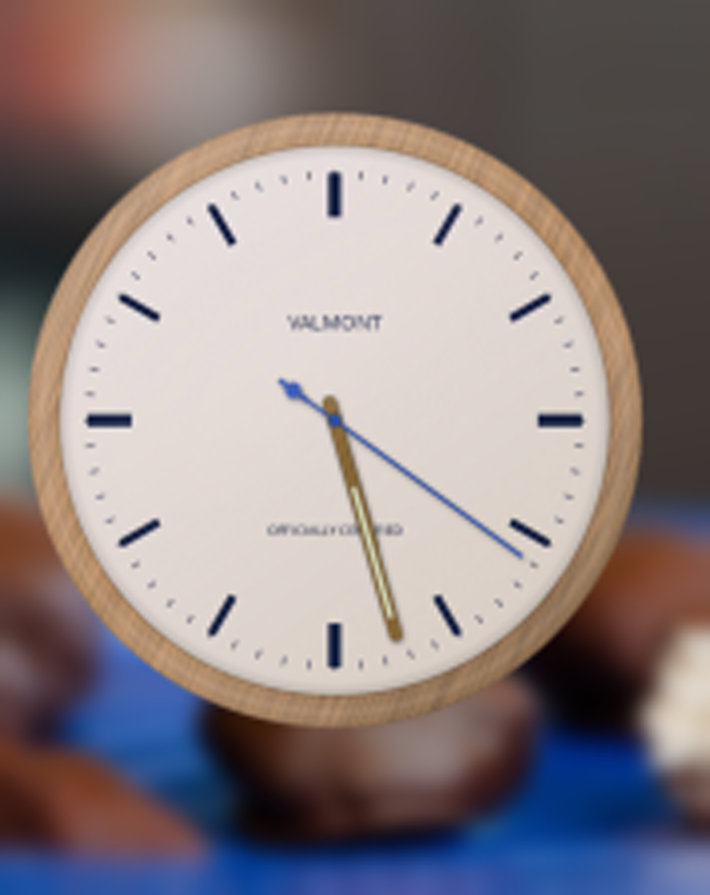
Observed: **5:27:21**
